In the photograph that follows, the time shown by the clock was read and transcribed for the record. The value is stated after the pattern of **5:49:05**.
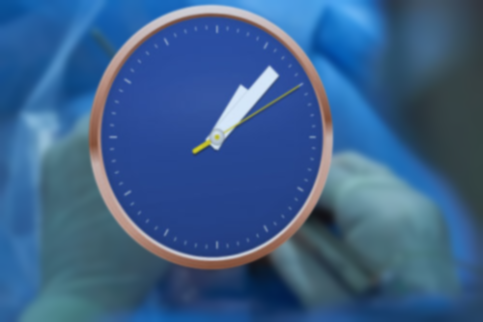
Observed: **1:07:10**
